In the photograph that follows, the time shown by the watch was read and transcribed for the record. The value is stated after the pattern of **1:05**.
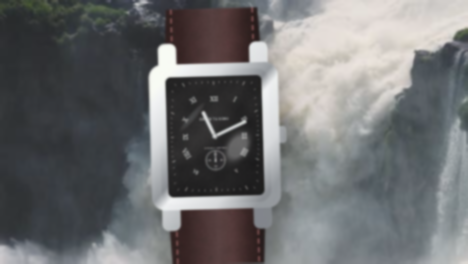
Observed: **11:11**
